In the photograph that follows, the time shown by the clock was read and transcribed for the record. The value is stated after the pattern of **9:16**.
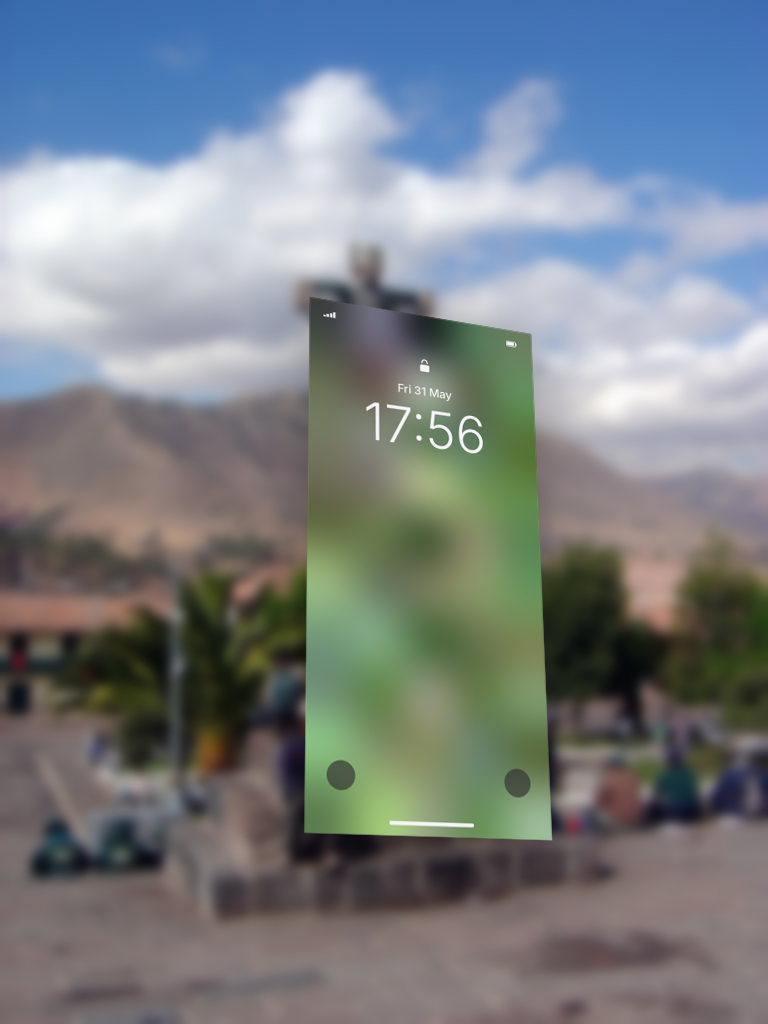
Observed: **17:56**
